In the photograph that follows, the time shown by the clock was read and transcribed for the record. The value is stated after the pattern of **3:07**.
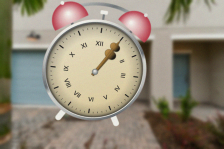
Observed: **1:05**
